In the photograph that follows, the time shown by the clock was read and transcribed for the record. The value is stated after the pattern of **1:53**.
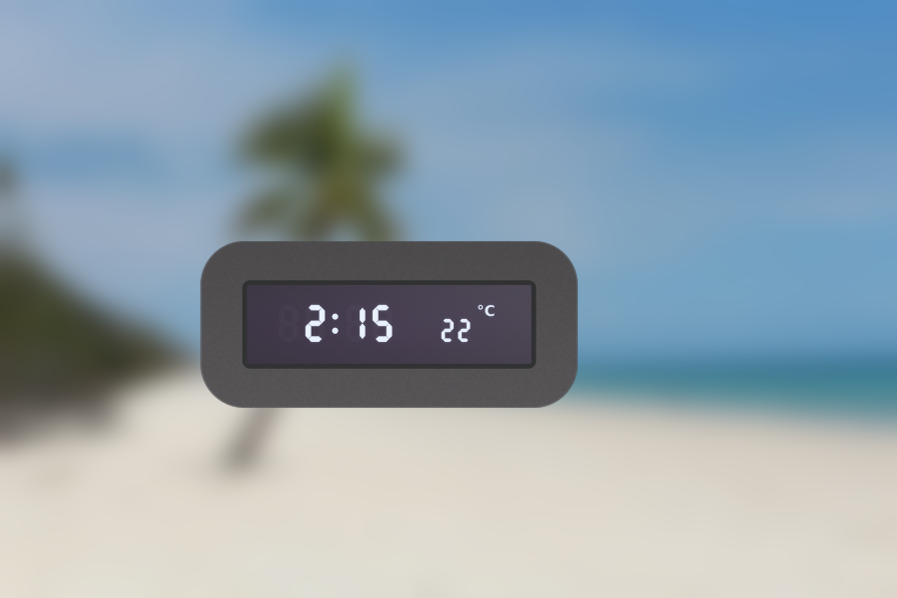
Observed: **2:15**
